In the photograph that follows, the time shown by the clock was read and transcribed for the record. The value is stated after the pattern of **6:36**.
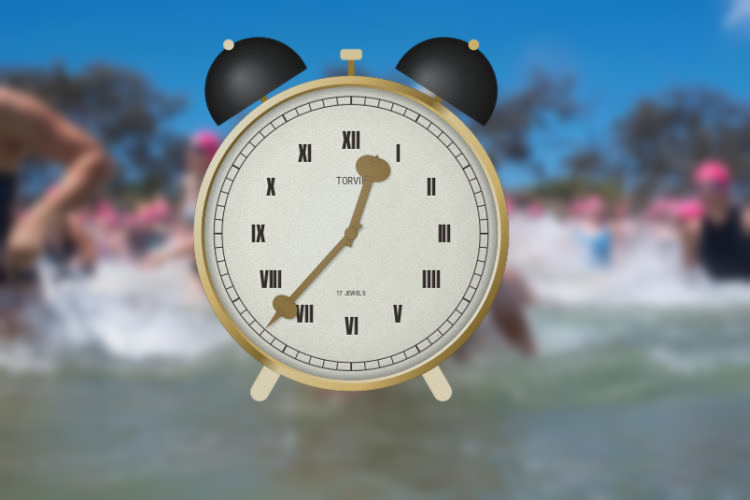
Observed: **12:37**
